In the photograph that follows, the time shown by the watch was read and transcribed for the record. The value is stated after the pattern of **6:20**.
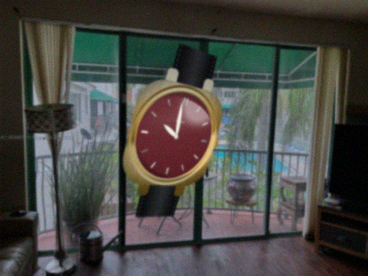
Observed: **9:59**
